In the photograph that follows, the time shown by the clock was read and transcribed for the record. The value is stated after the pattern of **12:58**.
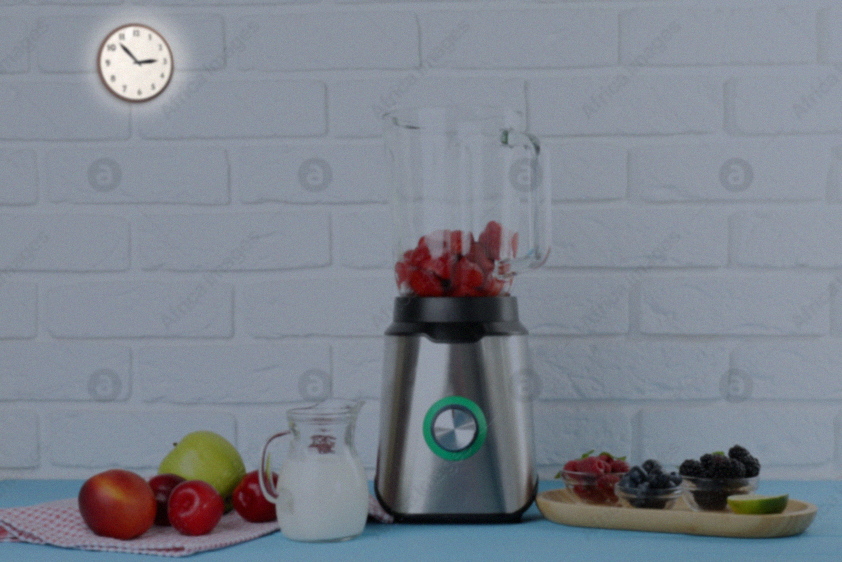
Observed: **2:53**
